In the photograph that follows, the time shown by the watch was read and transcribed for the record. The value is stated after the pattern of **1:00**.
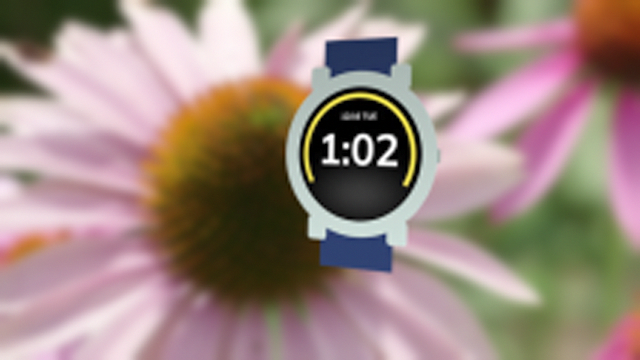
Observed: **1:02**
